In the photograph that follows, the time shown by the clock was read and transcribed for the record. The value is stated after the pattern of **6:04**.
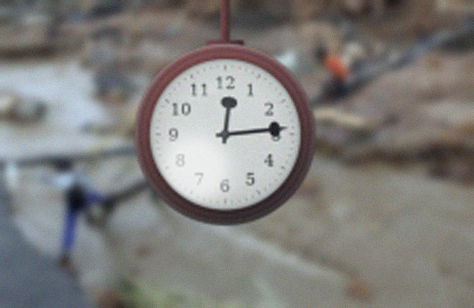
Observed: **12:14**
